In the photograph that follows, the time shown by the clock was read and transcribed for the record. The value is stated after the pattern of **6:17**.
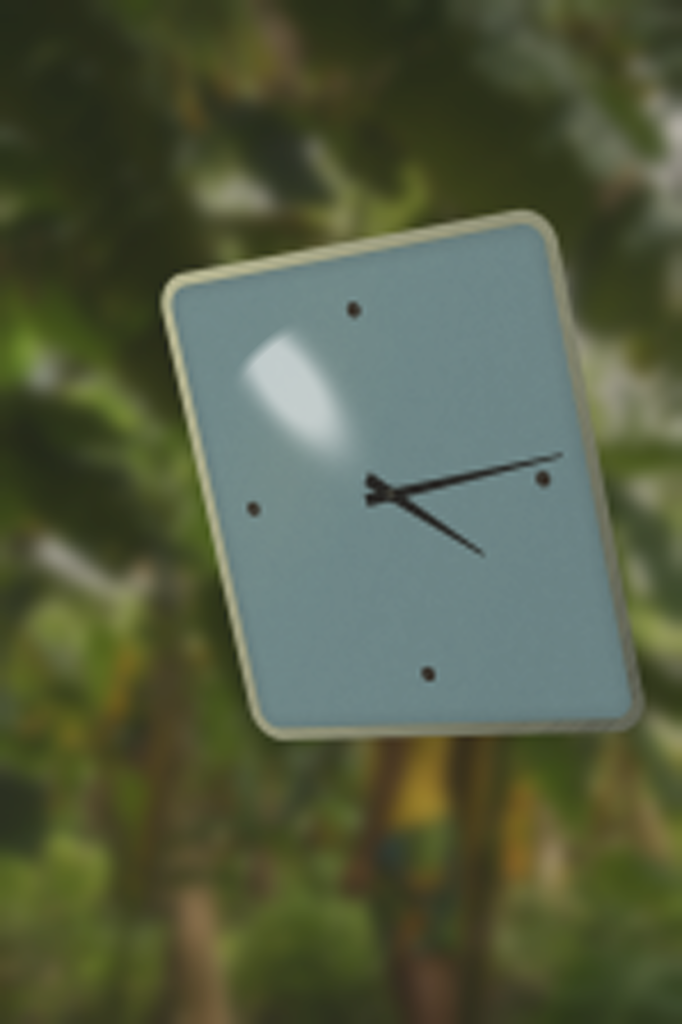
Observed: **4:14**
